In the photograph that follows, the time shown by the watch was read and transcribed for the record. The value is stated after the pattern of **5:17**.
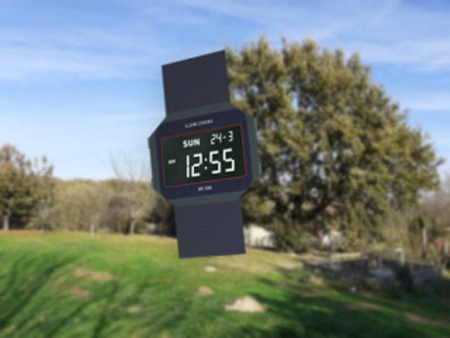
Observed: **12:55**
